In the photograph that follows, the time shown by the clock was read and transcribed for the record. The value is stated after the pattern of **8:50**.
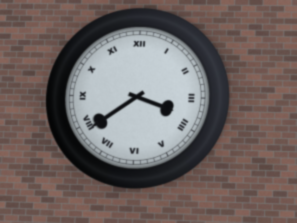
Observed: **3:39**
